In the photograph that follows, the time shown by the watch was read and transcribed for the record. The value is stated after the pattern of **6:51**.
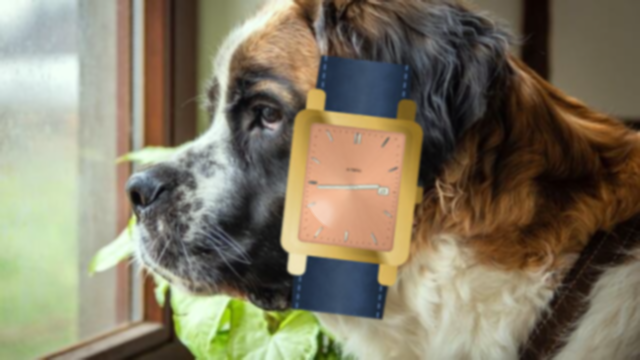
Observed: **2:44**
